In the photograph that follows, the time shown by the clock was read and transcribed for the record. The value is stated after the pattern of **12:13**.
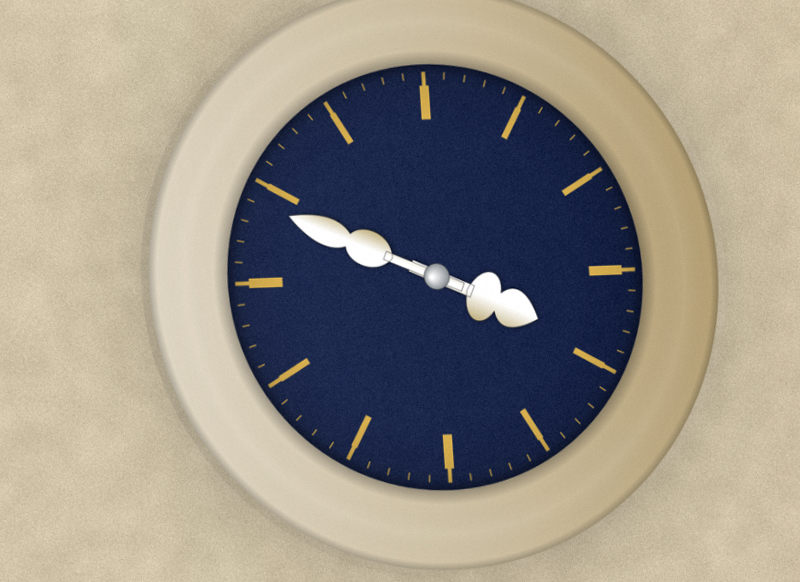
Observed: **3:49**
